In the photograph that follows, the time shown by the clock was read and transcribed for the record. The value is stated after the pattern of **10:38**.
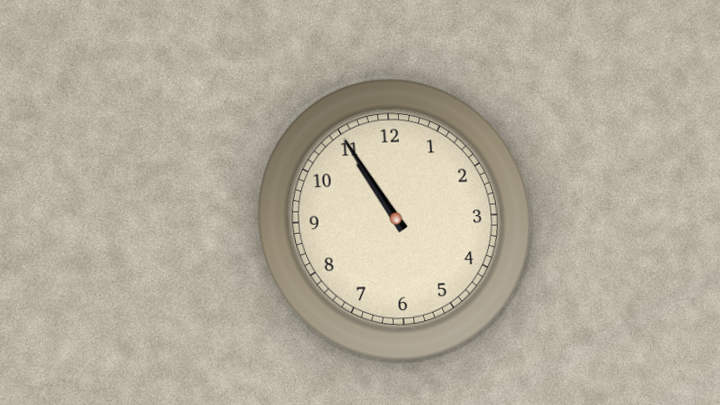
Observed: **10:55**
